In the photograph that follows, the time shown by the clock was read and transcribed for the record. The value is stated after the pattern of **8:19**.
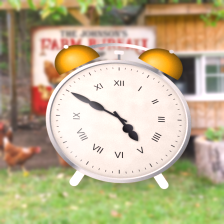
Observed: **4:50**
